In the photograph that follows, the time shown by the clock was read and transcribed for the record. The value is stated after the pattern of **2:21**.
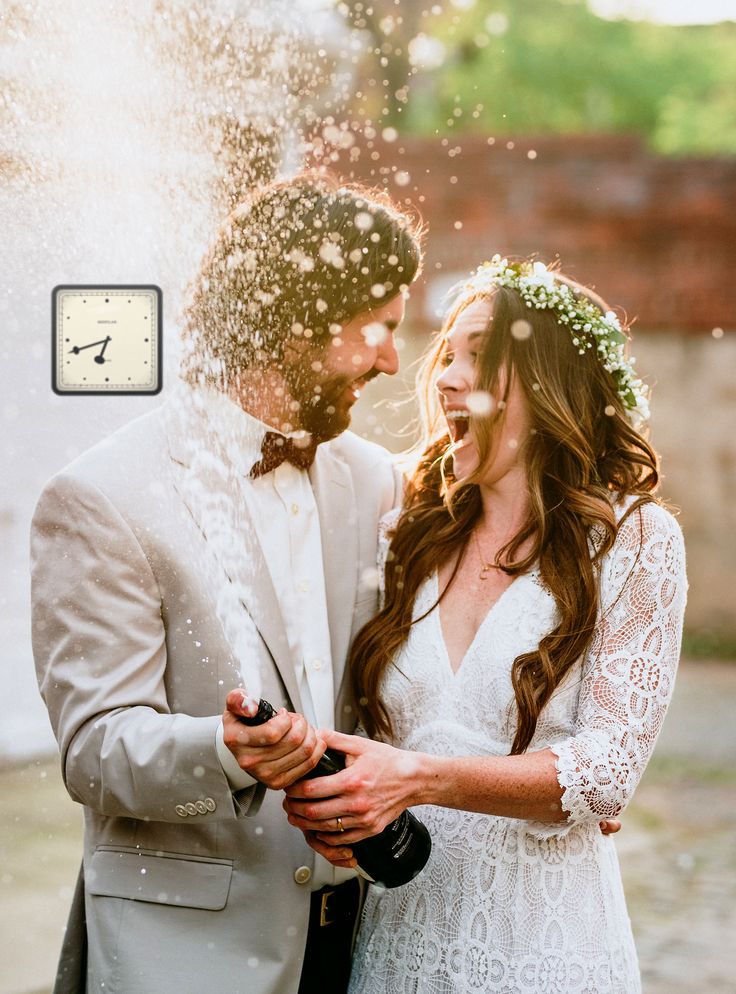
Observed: **6:42**
